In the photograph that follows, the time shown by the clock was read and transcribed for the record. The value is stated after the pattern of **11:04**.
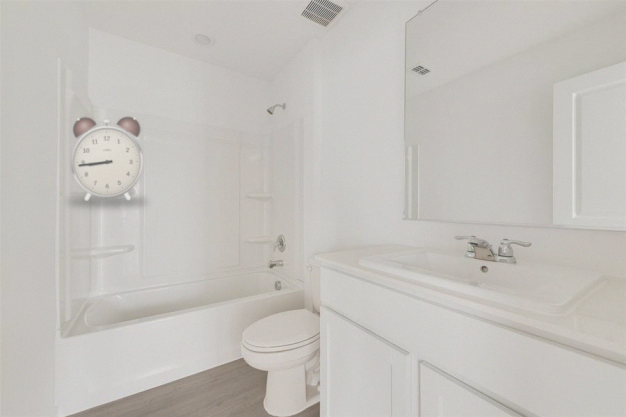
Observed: **8:44**
